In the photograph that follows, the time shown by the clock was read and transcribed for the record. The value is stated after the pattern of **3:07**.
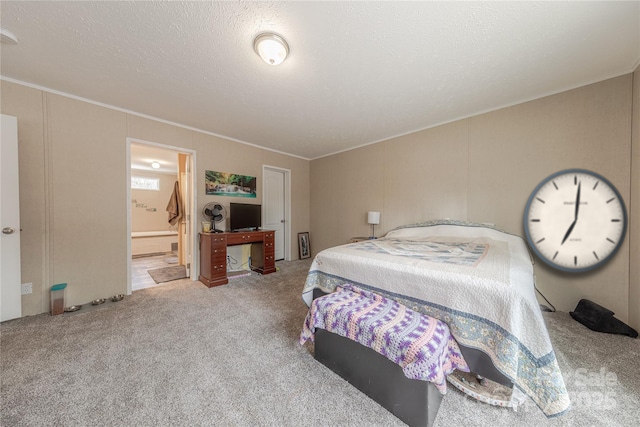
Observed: **7:01**
